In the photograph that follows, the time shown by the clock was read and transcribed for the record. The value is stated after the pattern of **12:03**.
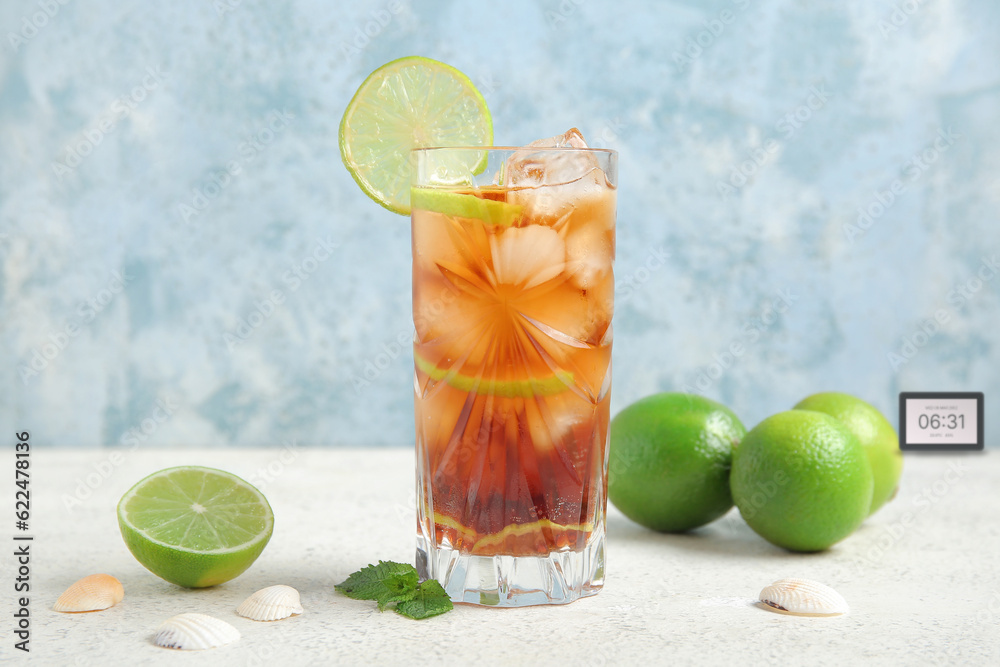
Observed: **6:31**
